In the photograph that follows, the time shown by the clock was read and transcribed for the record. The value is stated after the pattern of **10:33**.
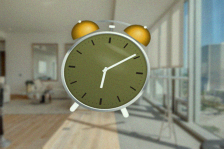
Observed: **6:09**
